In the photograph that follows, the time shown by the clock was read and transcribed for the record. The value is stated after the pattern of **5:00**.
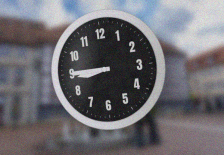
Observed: **8:45**
